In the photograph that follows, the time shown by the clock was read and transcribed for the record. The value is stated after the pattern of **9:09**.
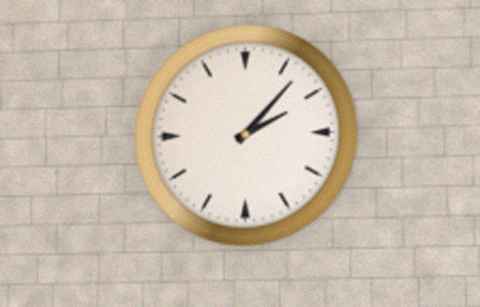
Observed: **2:07**
